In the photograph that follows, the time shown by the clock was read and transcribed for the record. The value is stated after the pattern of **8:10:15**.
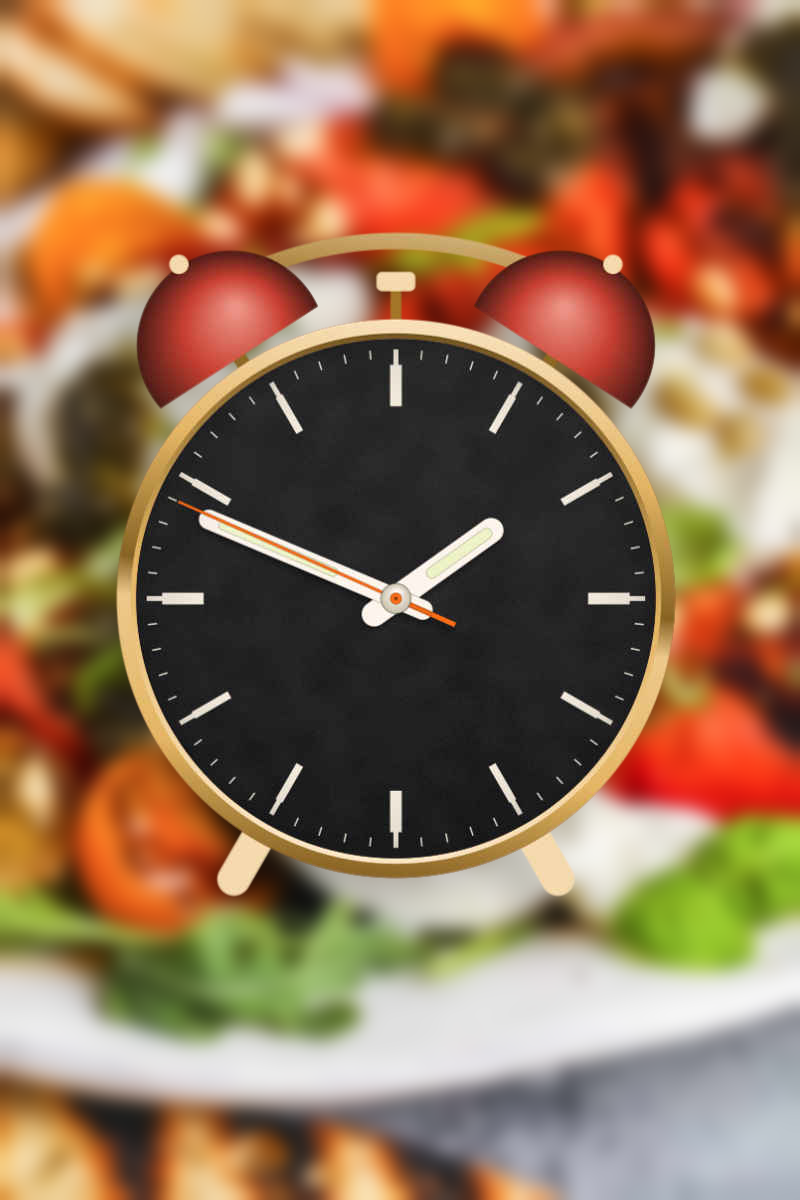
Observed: **1:48:49**
